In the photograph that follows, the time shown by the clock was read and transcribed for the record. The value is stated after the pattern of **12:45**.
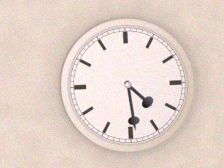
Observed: **4:29**
